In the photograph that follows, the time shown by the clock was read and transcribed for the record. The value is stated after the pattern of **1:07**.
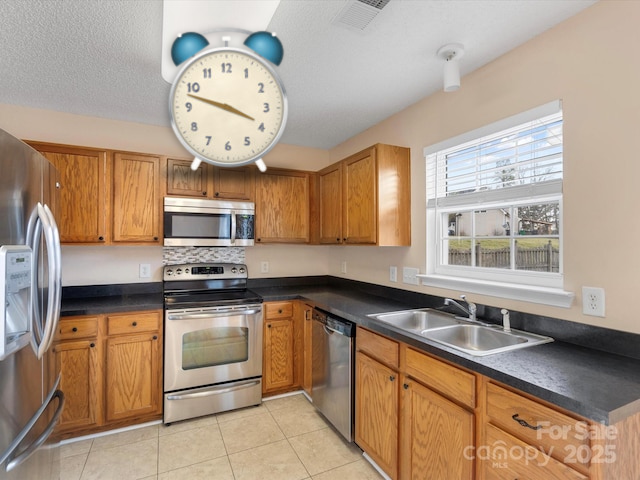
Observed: **3:48**
